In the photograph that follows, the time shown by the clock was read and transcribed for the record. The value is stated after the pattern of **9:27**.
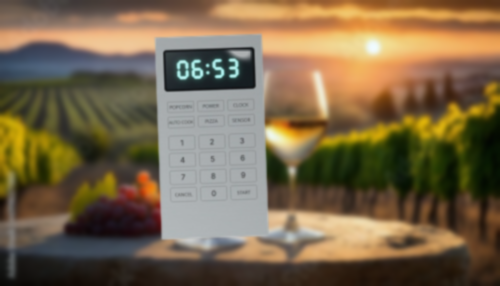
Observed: **6:53**
